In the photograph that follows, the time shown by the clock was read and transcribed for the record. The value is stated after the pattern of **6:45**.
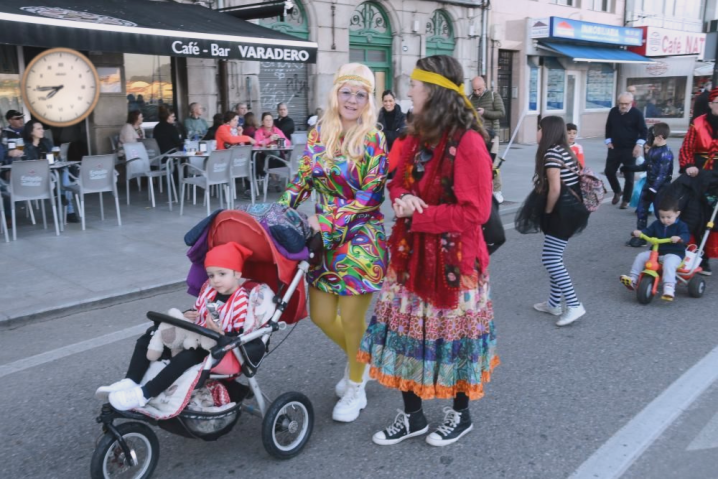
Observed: **7:44**
